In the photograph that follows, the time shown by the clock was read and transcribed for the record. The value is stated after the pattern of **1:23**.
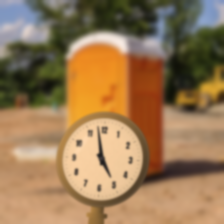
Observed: **4:58**
